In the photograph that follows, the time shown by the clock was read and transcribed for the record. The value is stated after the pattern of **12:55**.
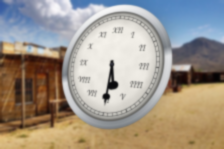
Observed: **5:30**
